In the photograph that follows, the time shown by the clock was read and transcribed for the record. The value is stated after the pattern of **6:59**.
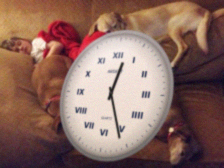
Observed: **12:26**
